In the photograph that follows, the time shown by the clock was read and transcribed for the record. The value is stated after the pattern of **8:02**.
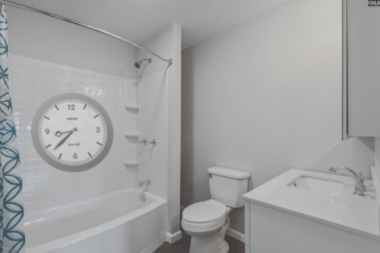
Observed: **8:38**
